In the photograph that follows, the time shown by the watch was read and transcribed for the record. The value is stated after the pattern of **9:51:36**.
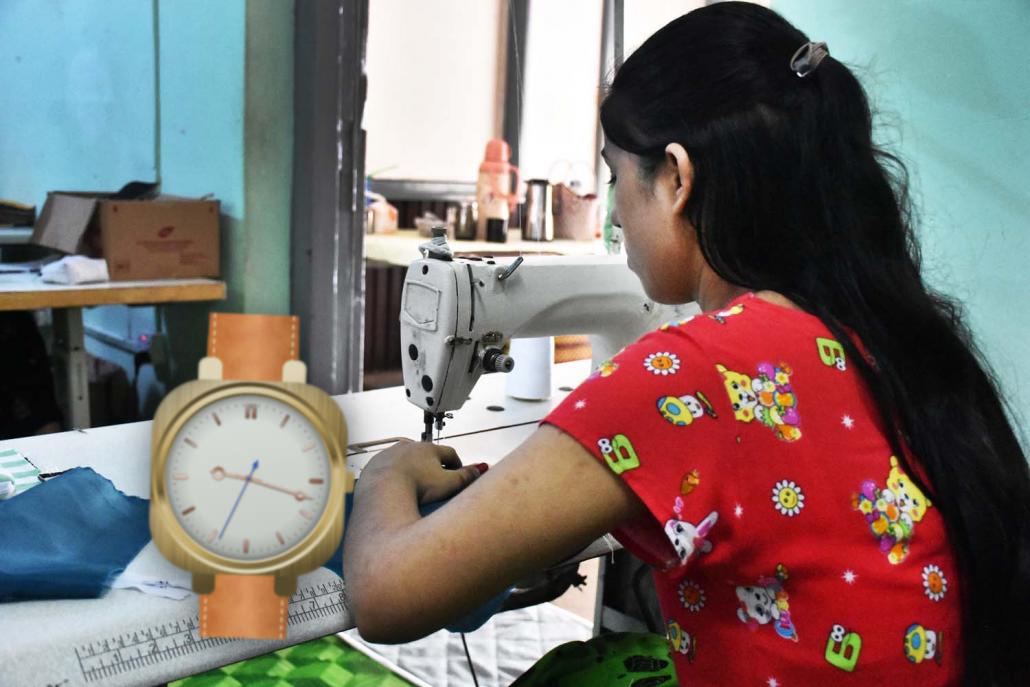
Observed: **9:17:34**
